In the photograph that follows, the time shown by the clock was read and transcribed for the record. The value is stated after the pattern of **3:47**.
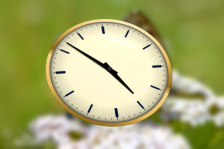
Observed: **4:52**
